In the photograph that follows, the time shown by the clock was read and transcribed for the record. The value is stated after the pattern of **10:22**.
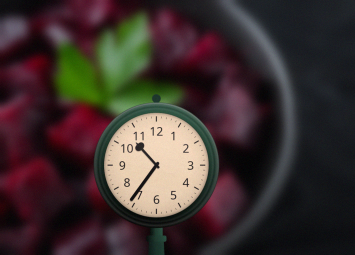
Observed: **10:36**
